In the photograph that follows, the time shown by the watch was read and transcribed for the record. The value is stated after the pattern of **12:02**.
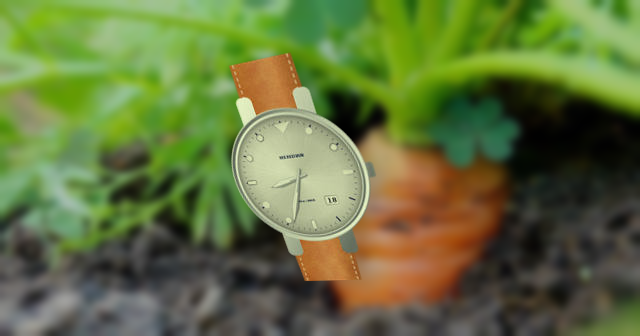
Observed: **8:34**
